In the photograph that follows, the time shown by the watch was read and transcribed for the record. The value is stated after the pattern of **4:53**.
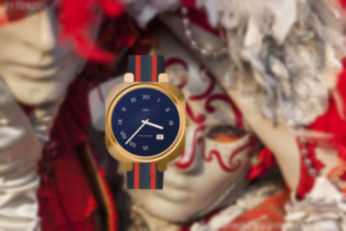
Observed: **3:37**
